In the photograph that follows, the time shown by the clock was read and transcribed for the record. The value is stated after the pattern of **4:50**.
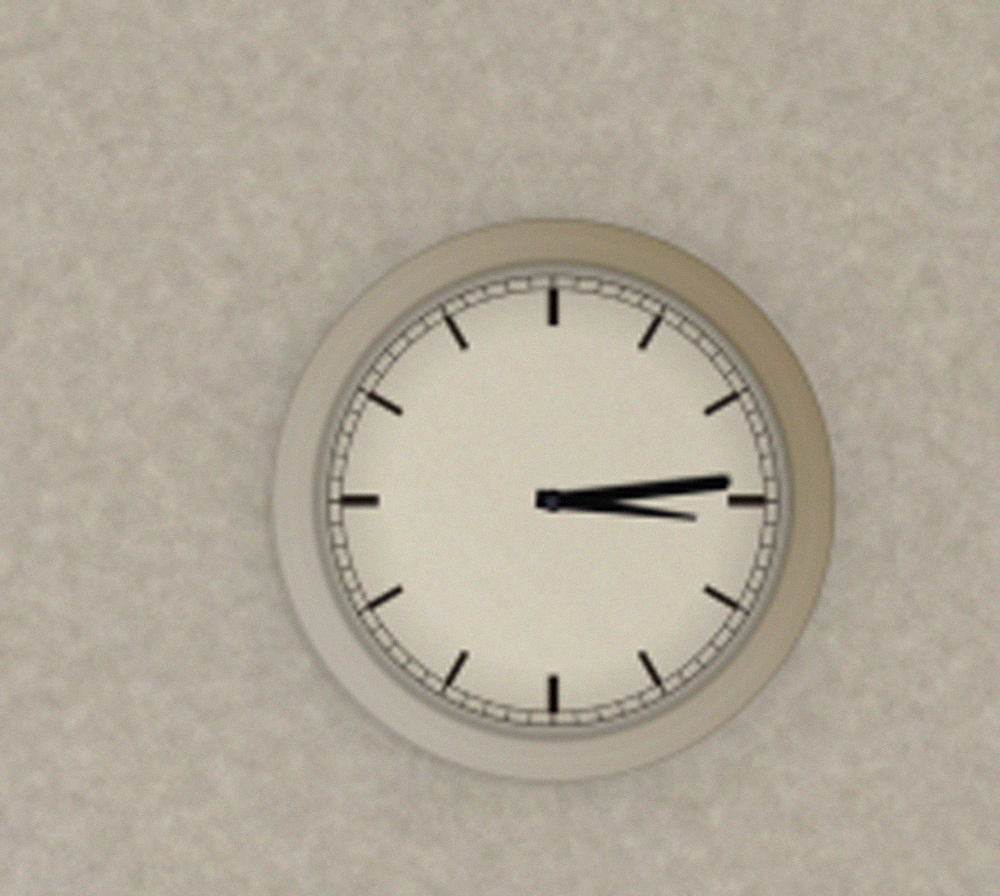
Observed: **3:14**
